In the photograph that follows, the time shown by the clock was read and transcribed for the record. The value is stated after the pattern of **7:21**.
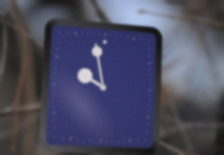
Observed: **9:58**
